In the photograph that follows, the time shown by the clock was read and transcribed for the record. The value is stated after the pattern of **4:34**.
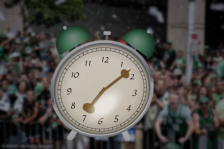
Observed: **7:08**
